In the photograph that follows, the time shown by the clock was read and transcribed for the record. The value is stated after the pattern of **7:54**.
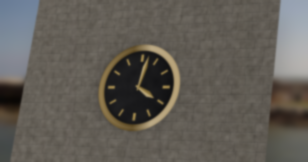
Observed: **4:02**
